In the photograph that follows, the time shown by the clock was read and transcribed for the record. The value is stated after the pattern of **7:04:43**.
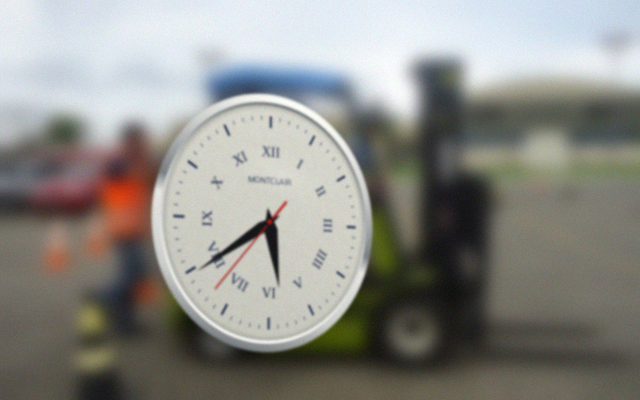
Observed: **5:39:37**
